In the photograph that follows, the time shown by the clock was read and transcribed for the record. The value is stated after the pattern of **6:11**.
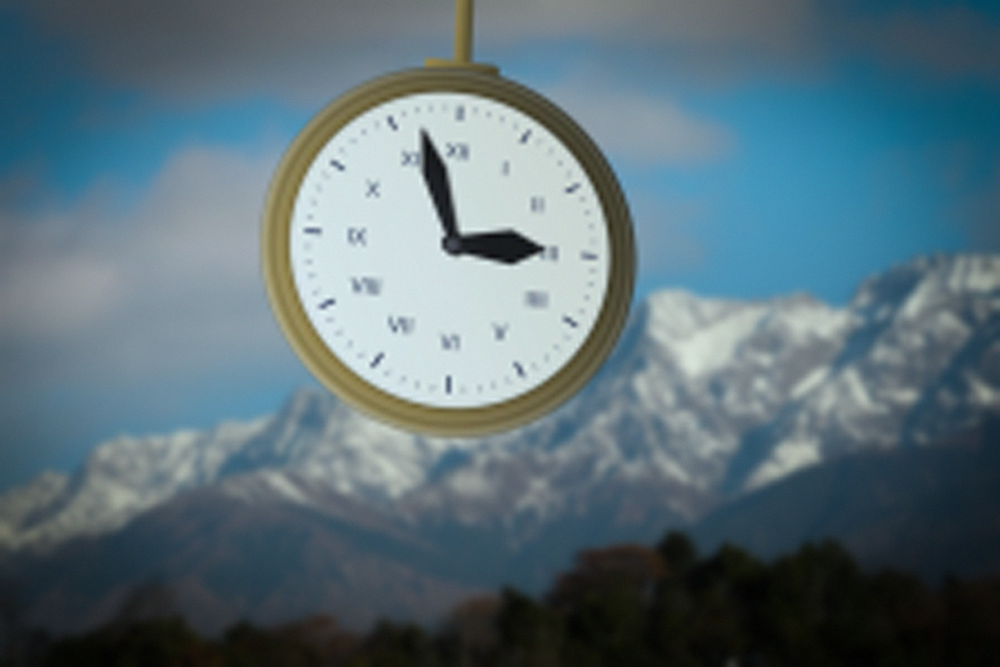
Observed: **2:57**
